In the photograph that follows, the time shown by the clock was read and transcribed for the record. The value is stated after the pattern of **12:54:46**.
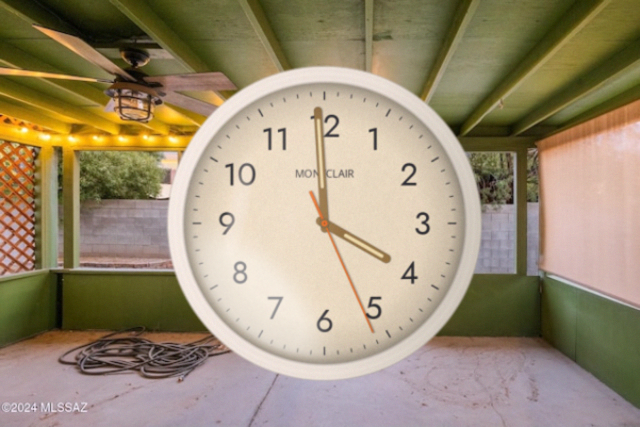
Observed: **3:59:26**
